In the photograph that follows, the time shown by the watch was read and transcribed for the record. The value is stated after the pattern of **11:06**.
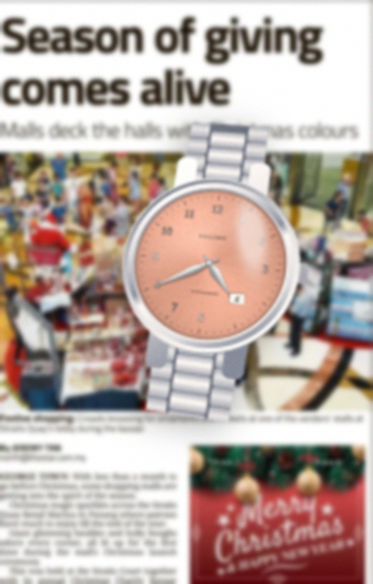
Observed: **4:40**
